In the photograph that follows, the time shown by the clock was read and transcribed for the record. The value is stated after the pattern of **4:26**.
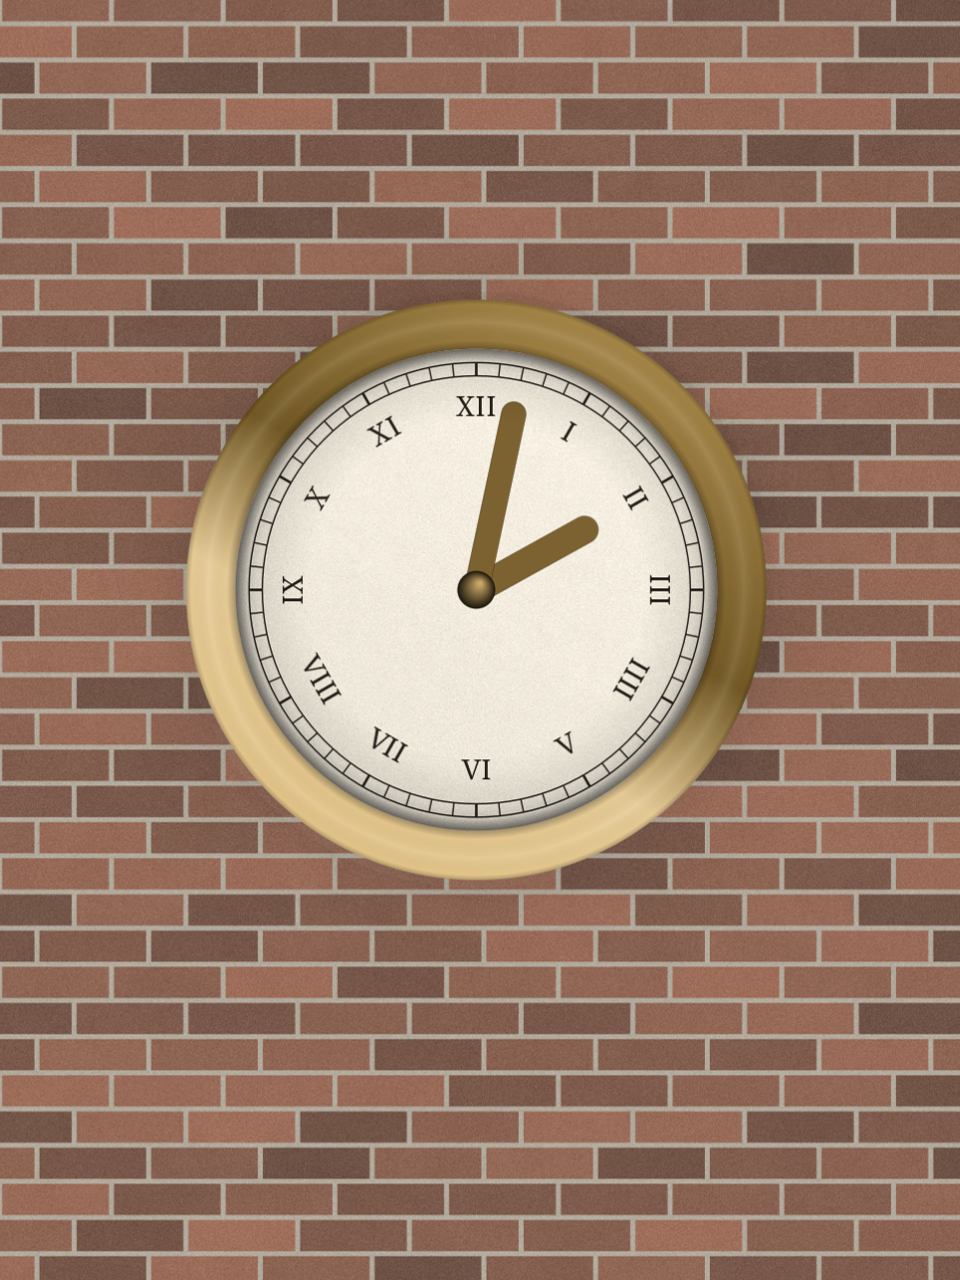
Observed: **2:02**
